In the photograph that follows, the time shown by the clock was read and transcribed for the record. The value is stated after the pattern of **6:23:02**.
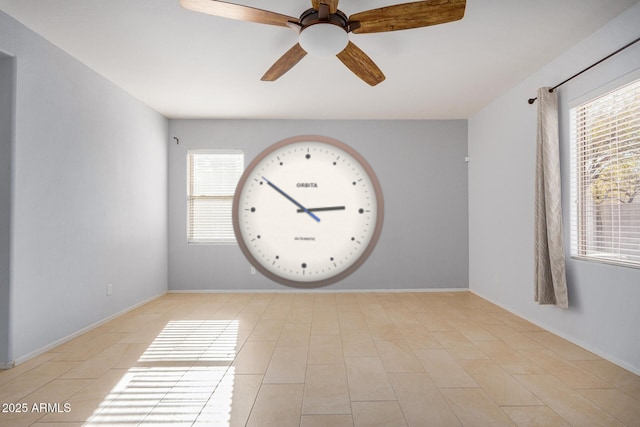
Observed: **2:50:51**
